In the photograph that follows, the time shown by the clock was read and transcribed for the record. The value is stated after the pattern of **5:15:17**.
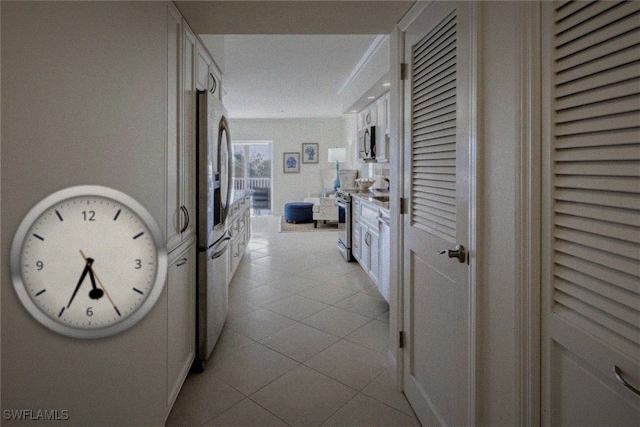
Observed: **5:34:25**
